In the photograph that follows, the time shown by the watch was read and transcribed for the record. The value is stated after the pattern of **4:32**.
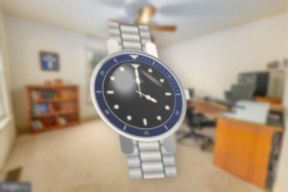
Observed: **4:00**
